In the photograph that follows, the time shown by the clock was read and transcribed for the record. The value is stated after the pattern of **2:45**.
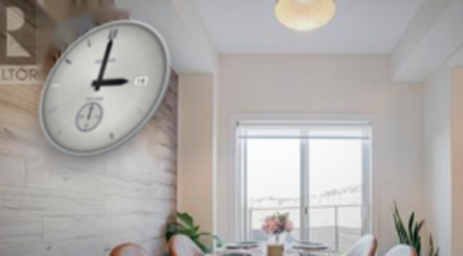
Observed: **3:00**
